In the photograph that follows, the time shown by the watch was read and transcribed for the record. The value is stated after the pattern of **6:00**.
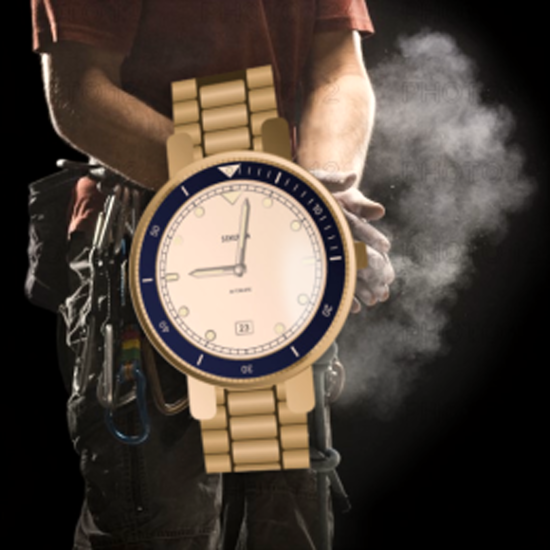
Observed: **9:02**
